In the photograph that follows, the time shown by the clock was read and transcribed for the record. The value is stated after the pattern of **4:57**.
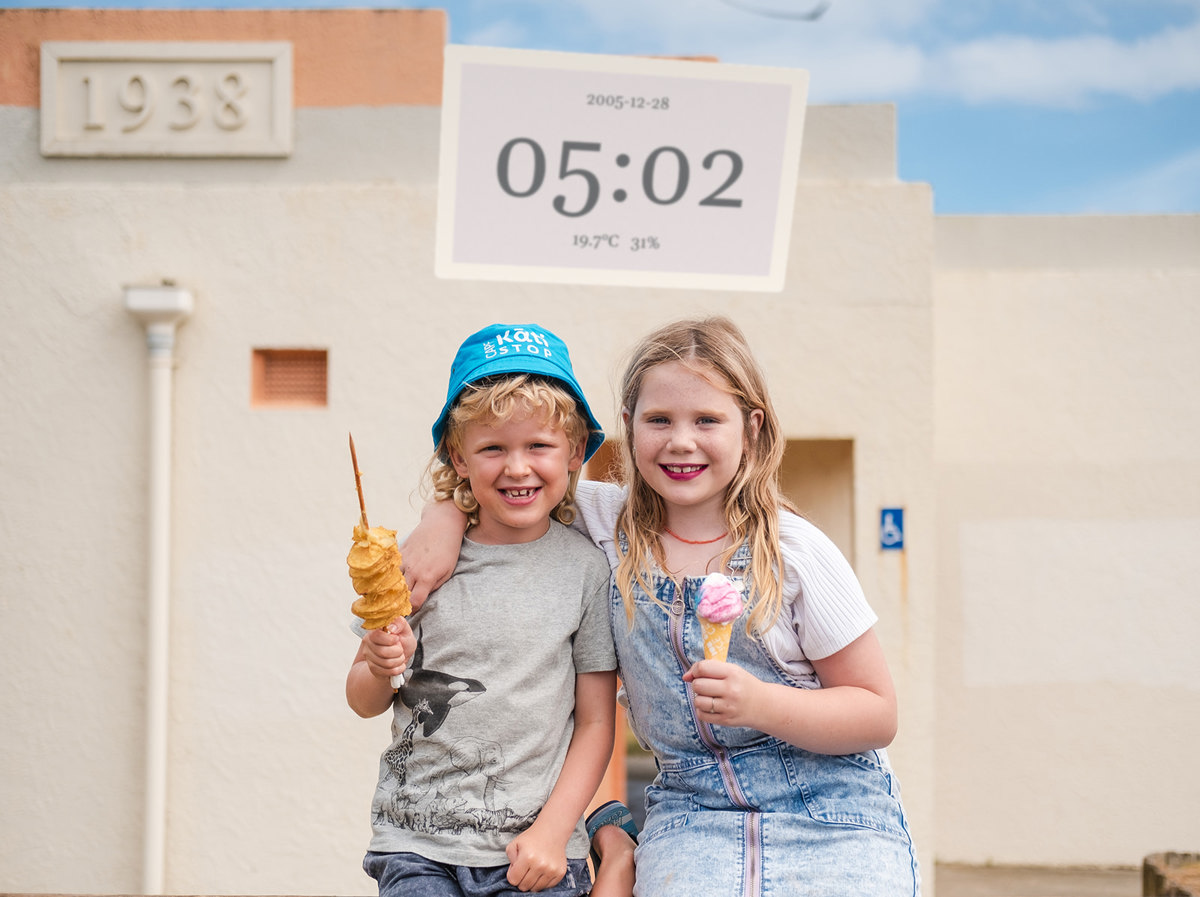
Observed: **5:02**
